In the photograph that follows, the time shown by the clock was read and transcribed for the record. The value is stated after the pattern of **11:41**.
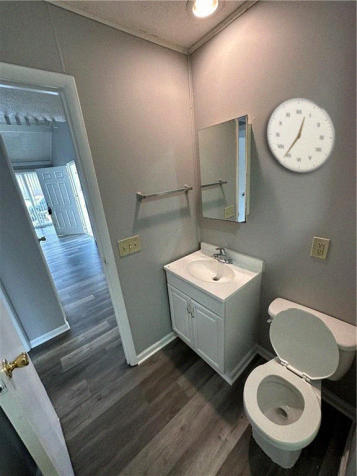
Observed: **12:36**
